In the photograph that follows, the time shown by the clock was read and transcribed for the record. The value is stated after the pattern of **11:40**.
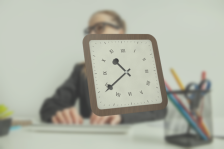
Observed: **10:39**
